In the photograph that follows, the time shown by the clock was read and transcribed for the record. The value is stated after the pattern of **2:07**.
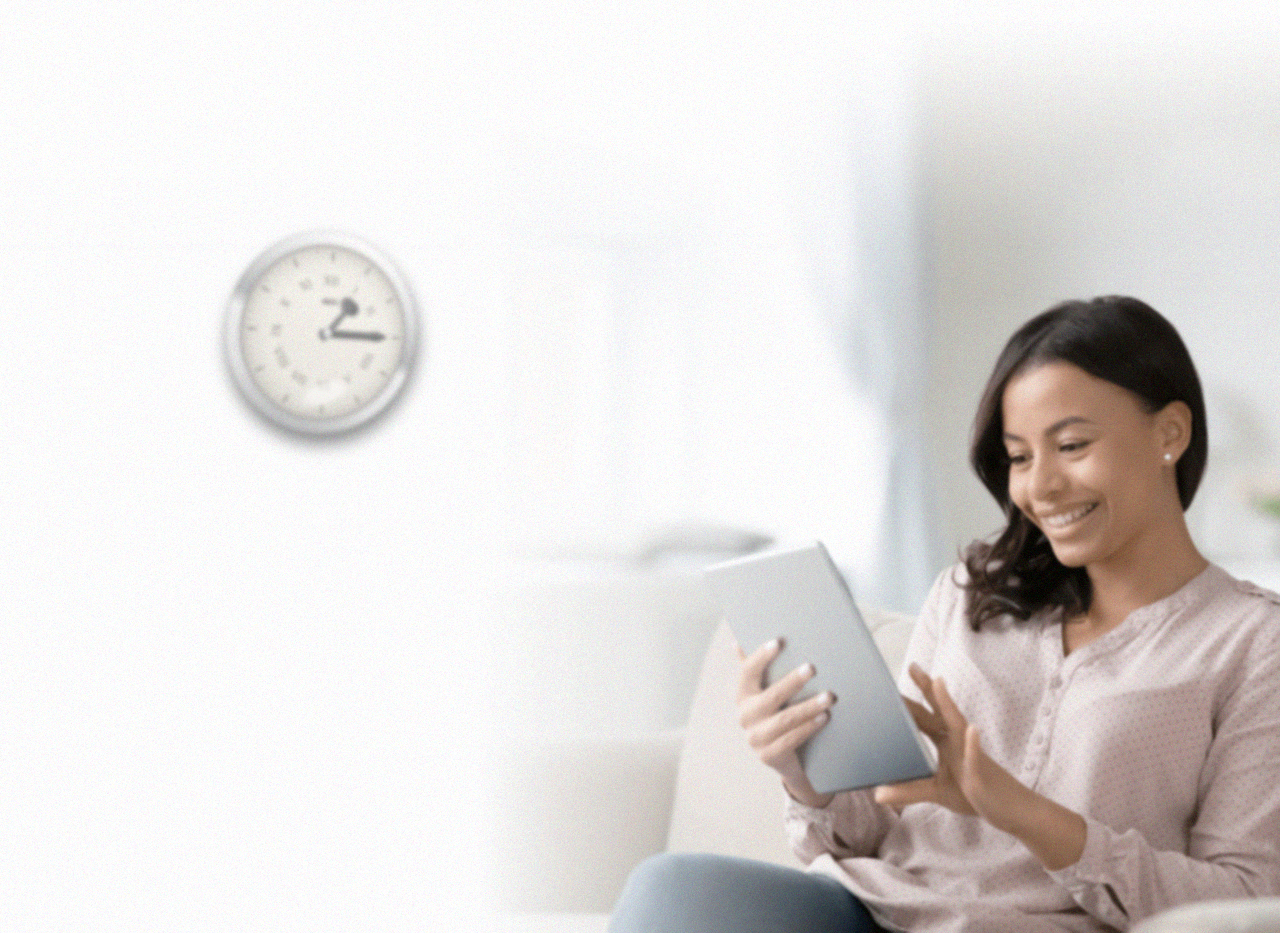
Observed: **1:15**
